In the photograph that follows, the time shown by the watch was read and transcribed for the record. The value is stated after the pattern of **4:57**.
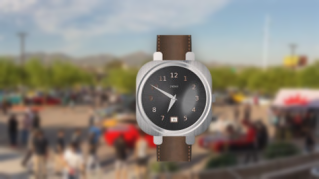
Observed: **6:50**
